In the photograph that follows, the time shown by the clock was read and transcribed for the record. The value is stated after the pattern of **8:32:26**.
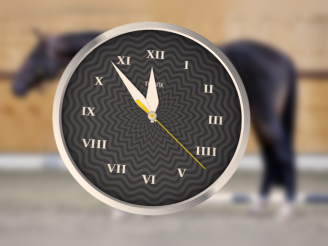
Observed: **11:53:22**
